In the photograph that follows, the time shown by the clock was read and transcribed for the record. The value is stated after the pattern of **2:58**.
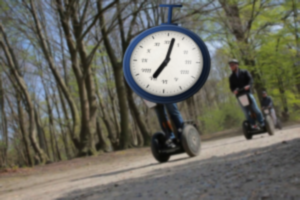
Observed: **7:02**
